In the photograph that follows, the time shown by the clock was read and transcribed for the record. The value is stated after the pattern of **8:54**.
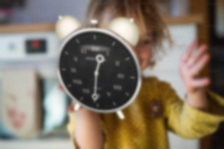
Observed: **12:31**
